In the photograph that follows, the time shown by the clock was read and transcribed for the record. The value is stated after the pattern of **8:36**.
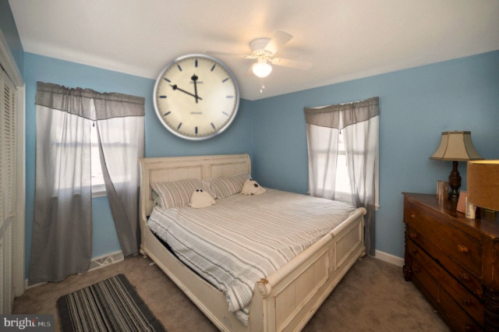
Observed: **11:49**
